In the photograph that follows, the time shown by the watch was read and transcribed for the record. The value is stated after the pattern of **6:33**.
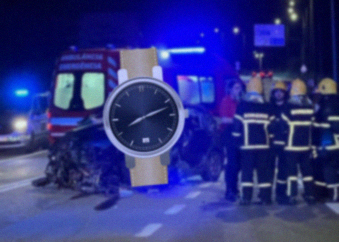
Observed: **8:12**
